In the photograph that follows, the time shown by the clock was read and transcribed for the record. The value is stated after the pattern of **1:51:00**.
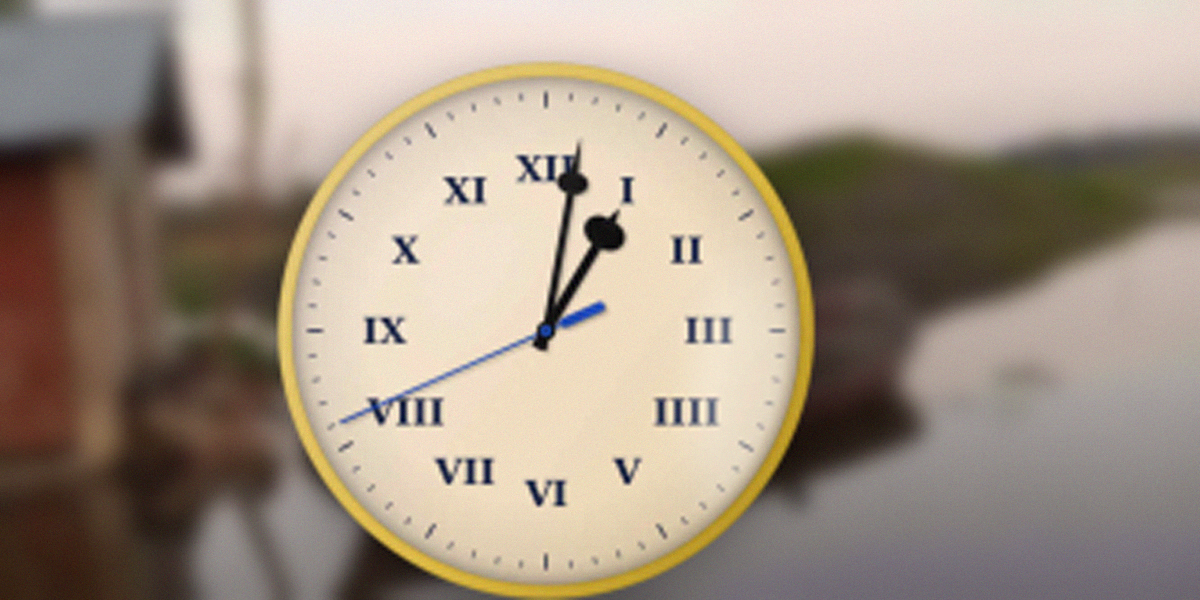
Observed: **1:01:41**
